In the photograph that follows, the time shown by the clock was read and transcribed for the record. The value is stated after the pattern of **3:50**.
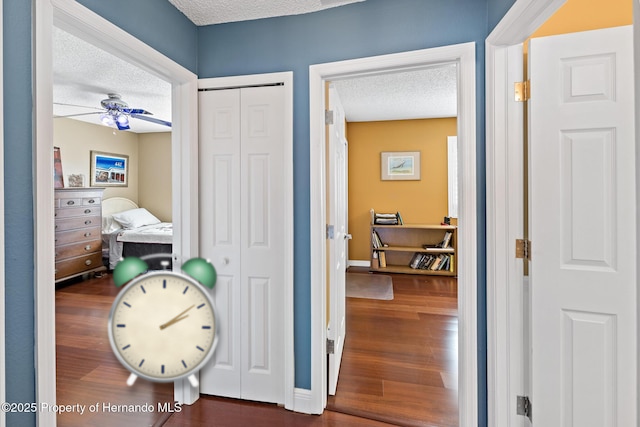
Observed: **2:09**
